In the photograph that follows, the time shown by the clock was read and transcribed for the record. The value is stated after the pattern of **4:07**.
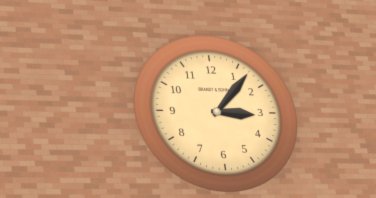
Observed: **3:07**
